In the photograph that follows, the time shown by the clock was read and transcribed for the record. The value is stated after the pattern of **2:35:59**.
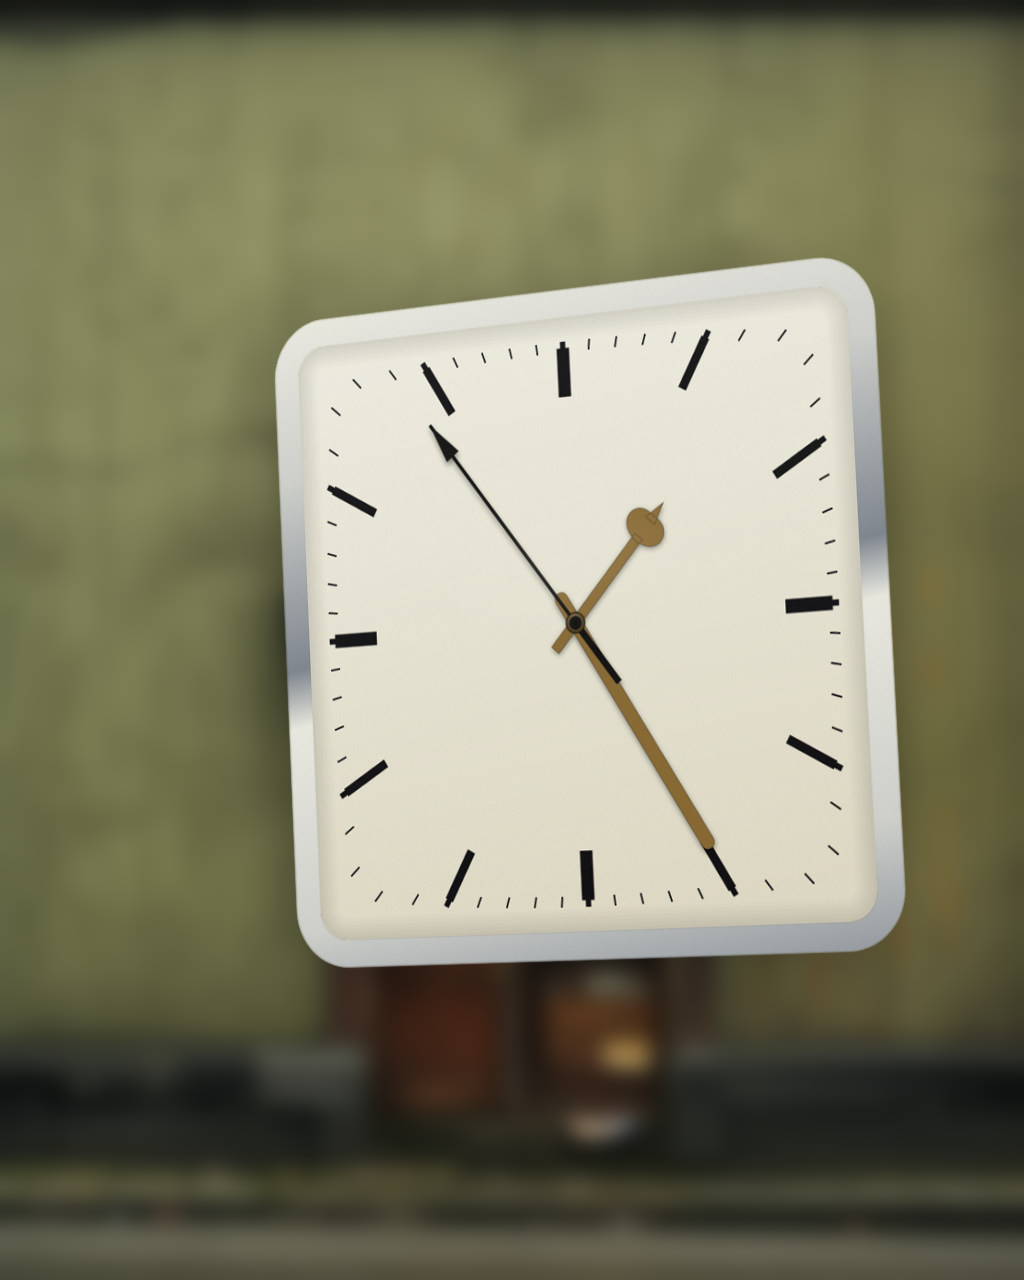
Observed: **1:24:54**
